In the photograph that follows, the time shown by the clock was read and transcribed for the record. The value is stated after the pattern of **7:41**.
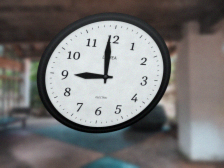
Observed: **8:59**
